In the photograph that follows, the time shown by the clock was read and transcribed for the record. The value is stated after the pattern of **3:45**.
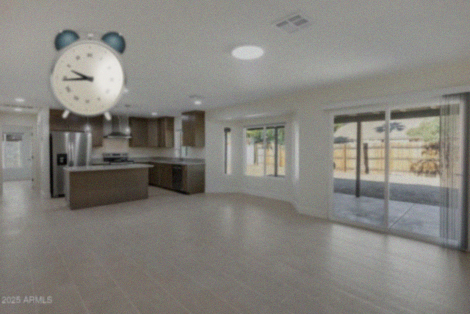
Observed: **9:44**
